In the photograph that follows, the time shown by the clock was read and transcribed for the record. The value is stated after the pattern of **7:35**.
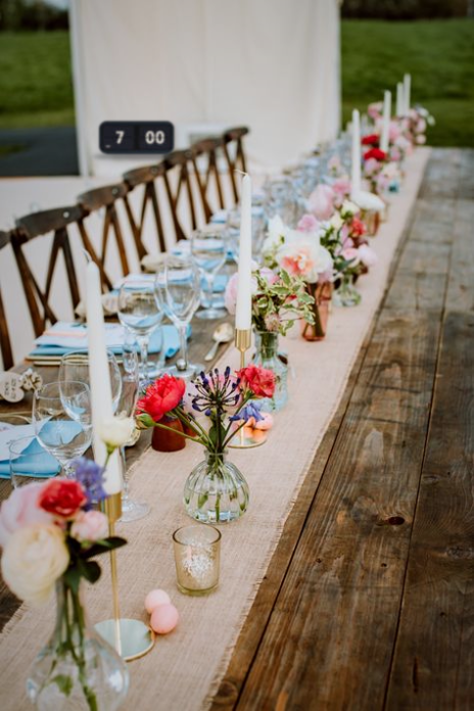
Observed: **7:00**
